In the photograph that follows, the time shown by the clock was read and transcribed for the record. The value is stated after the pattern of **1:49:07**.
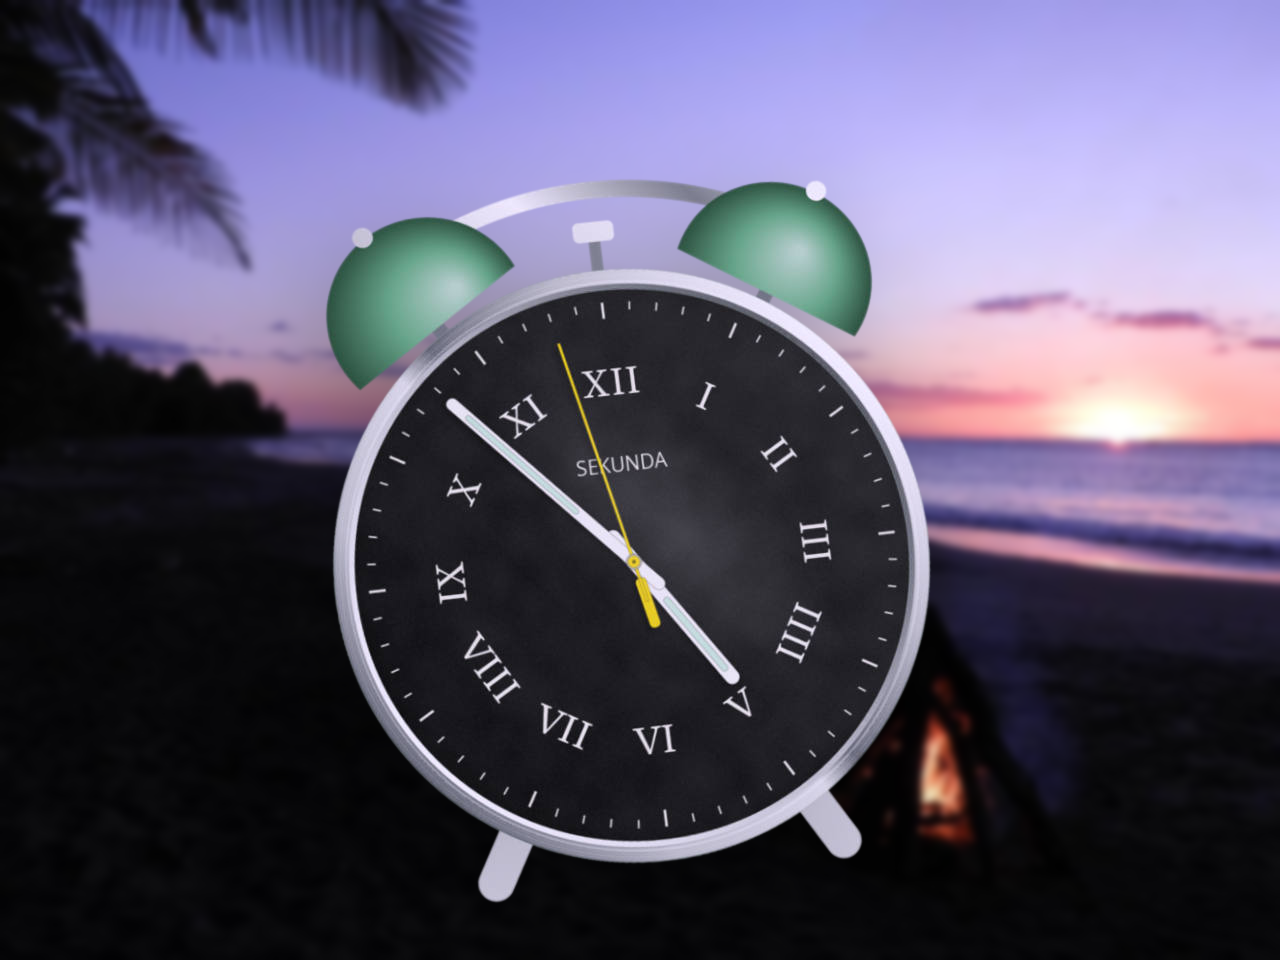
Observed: **4:52:58**
